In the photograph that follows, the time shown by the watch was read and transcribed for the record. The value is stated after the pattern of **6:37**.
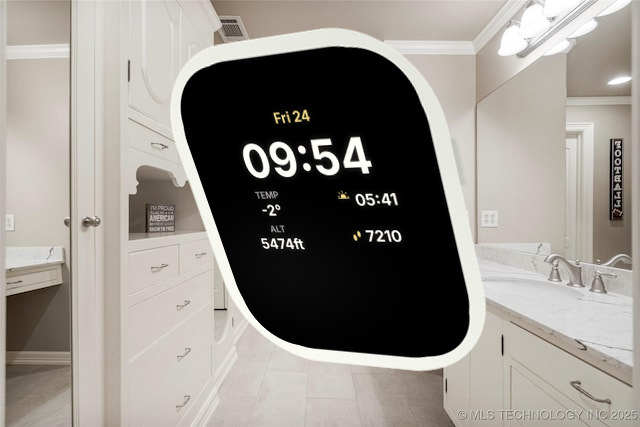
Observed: **9:54**
